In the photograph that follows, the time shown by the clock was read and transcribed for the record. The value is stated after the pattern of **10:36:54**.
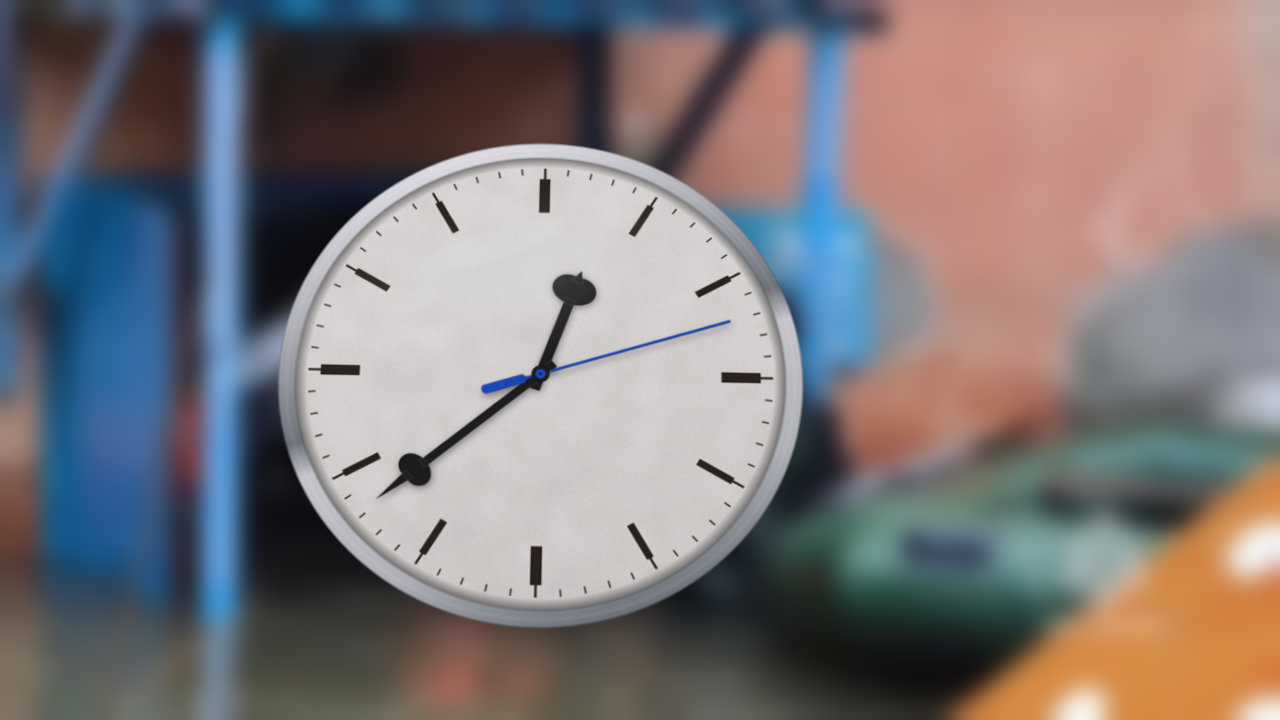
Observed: **12:38:12**
